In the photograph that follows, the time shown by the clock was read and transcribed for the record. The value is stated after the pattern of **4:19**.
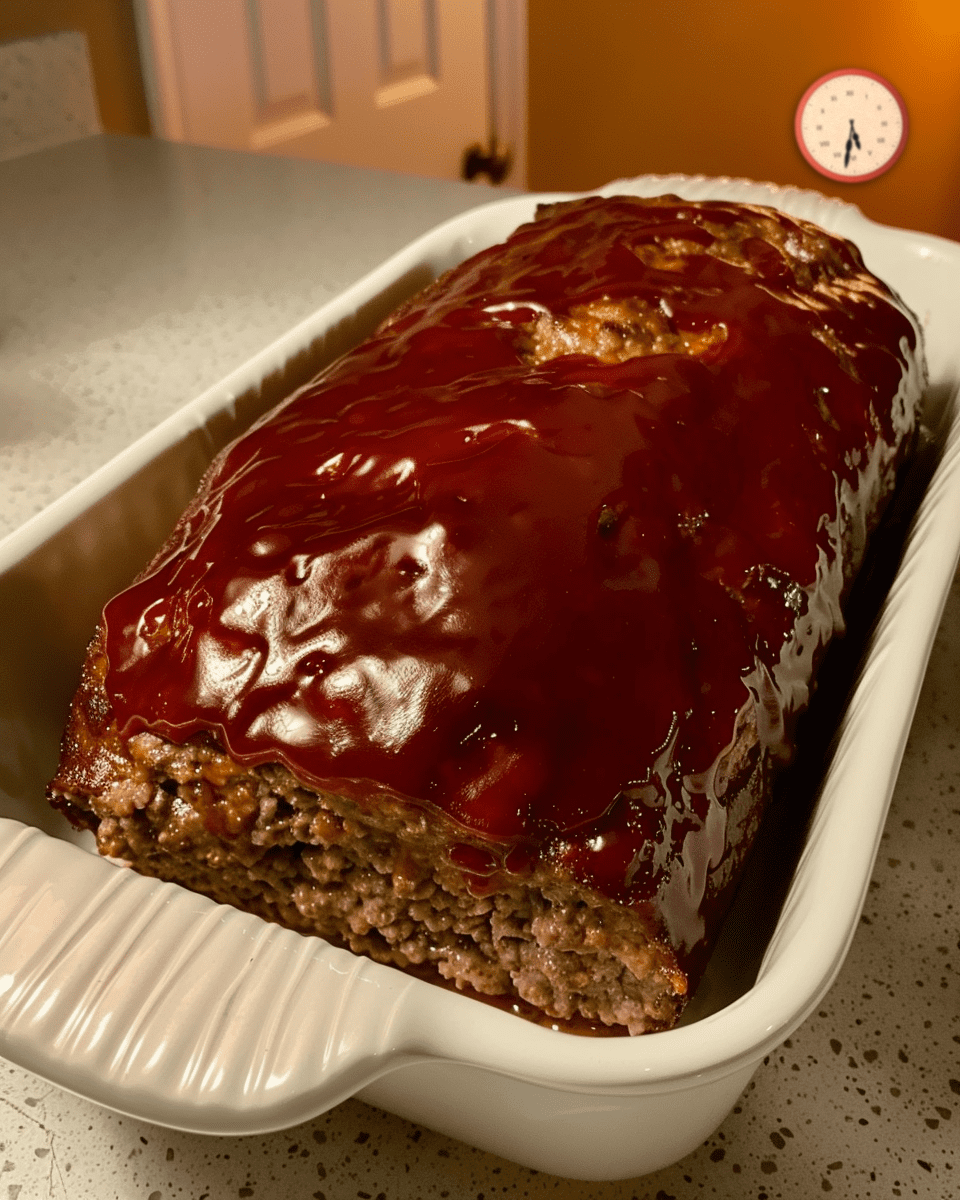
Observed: **5:32**
